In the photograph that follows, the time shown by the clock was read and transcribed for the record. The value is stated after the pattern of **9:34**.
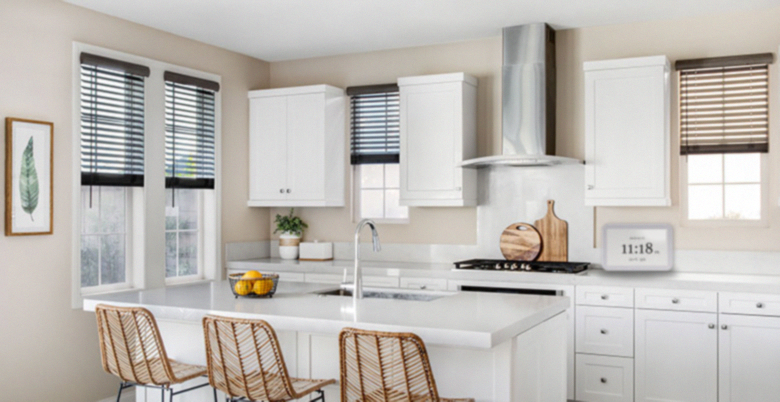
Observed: **11:18**
